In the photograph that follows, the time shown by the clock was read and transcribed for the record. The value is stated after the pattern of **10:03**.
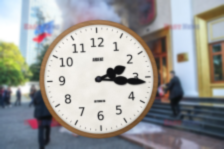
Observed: **2:16**
